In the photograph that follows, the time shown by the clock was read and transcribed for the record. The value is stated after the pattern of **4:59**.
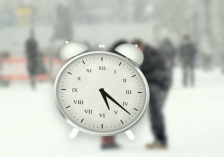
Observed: **5:22**
